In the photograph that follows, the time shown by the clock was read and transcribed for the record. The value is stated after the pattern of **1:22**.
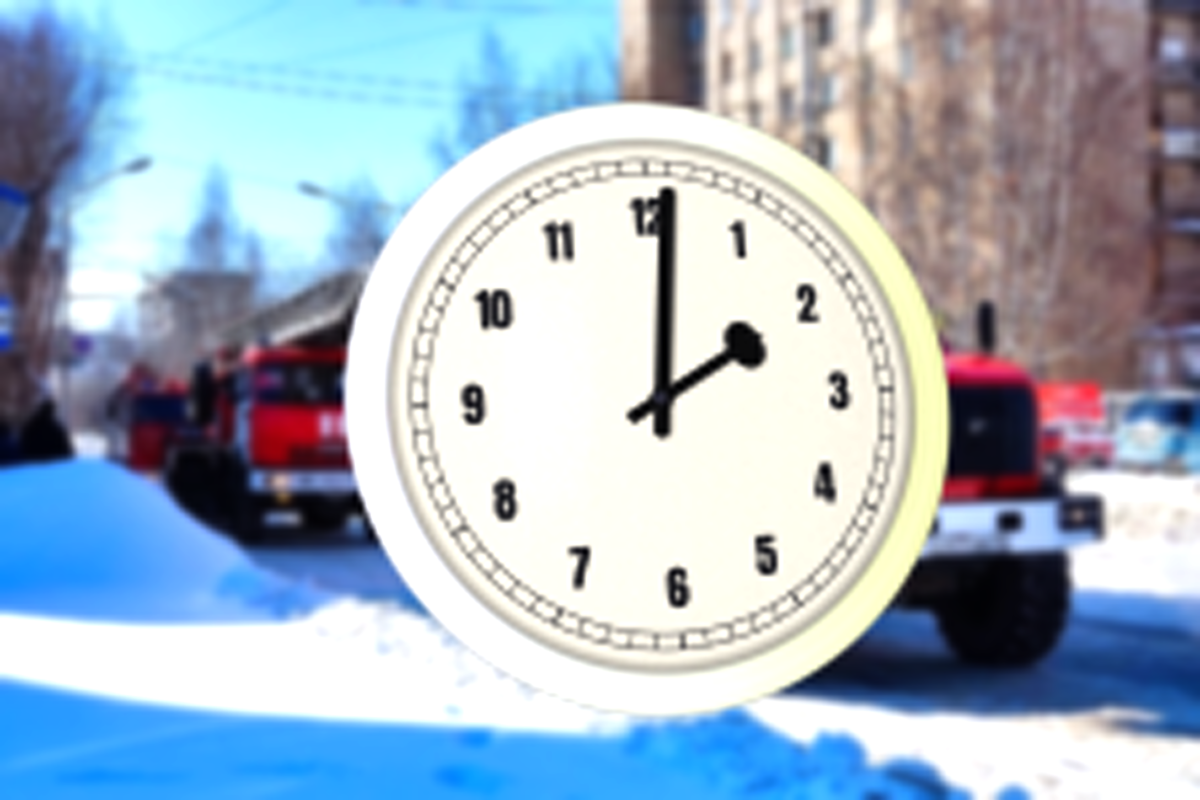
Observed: **2:01**
